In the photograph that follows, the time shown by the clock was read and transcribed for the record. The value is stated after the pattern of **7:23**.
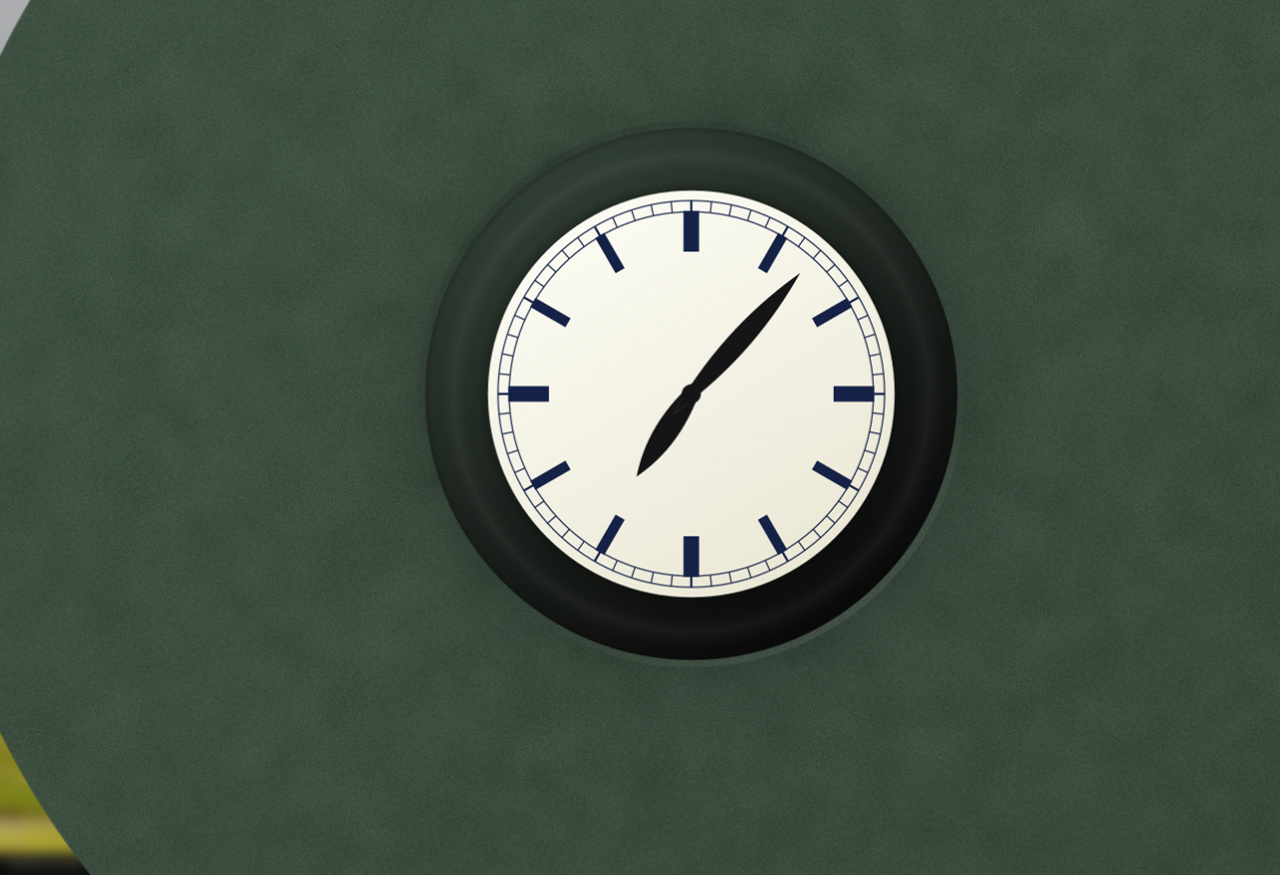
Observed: **7:07**
